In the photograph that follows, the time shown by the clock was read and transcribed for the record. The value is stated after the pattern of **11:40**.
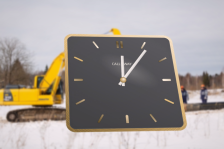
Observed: **12:06**
